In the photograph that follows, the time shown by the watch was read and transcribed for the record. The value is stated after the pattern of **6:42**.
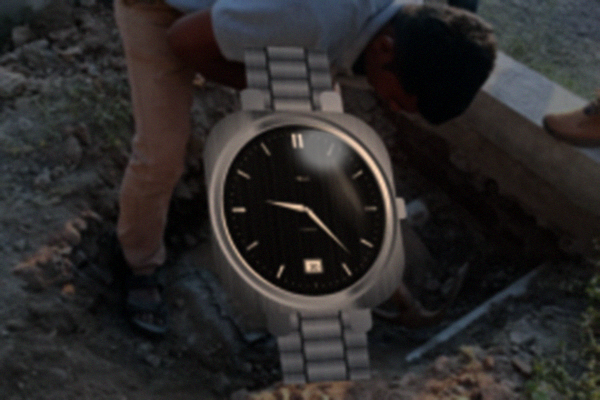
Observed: **9:23**
